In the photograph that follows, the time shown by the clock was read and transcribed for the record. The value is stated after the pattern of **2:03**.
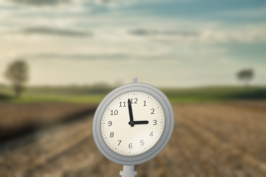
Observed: **2:58**
